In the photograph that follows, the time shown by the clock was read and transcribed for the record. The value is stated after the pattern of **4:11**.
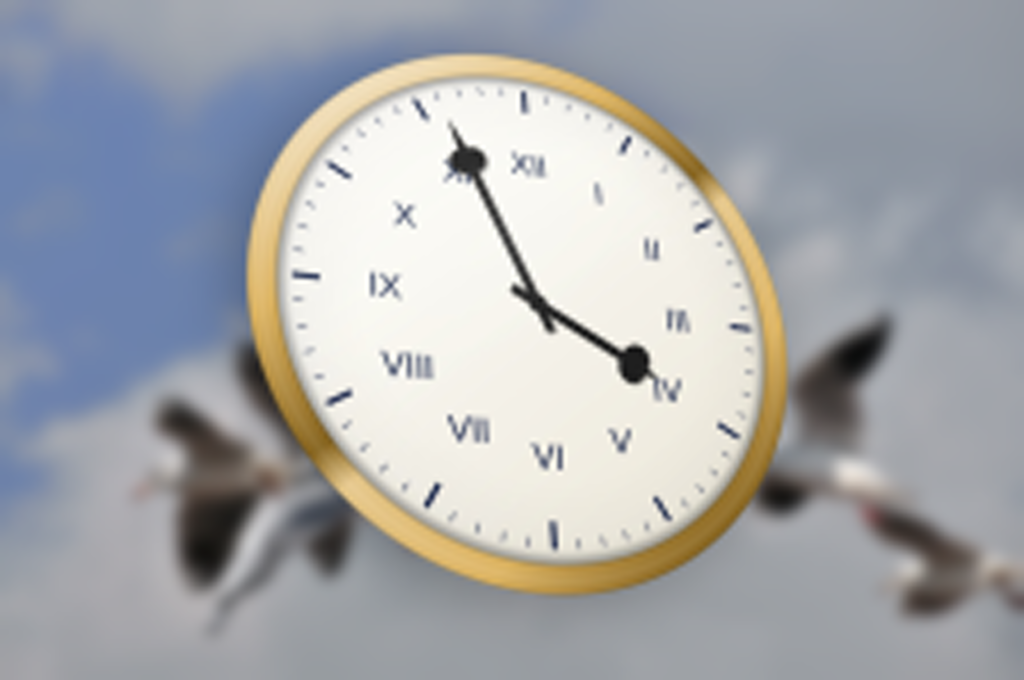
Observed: **3:56**
